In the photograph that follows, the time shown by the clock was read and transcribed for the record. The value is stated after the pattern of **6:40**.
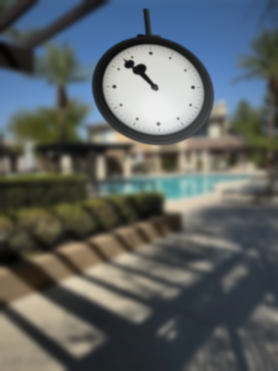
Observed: **10:53**
